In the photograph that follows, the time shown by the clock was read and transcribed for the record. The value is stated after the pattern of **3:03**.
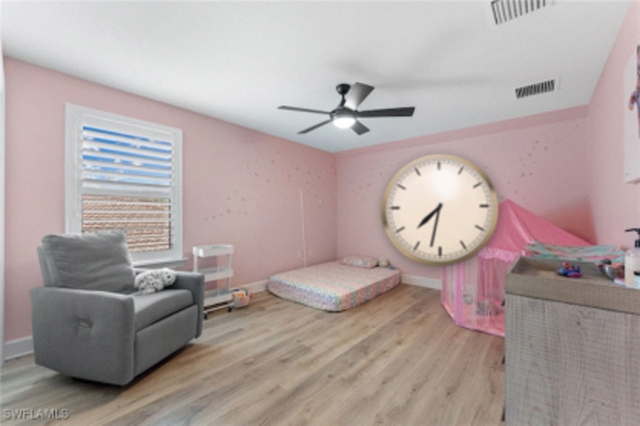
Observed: **7:32**
